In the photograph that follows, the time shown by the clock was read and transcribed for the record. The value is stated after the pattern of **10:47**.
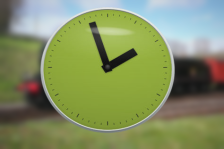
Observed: **1:57**
